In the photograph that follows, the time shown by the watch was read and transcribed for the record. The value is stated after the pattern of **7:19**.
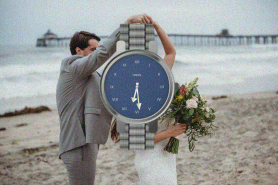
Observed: **6:29**
